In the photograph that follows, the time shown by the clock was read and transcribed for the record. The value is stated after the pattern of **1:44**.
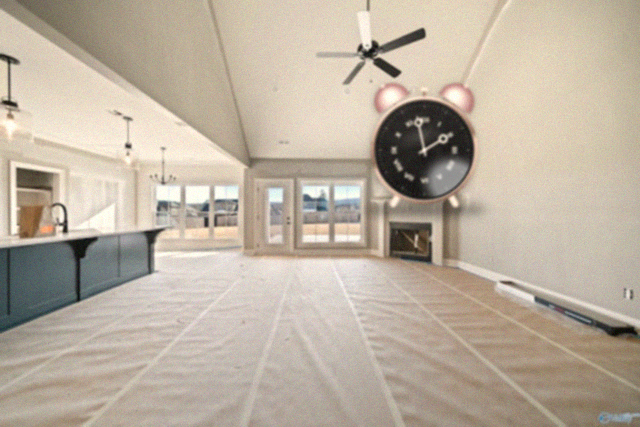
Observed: **1:58**
